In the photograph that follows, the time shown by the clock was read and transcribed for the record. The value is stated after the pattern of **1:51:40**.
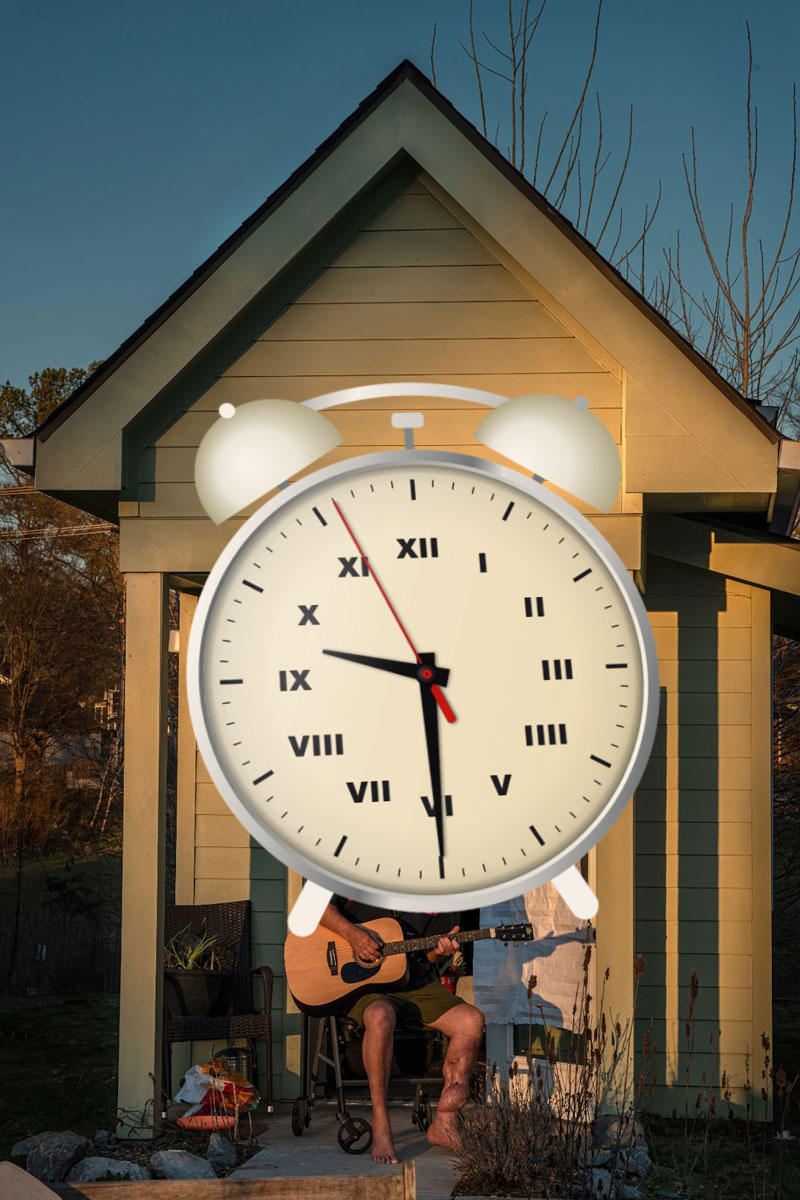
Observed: **9:29:56**
